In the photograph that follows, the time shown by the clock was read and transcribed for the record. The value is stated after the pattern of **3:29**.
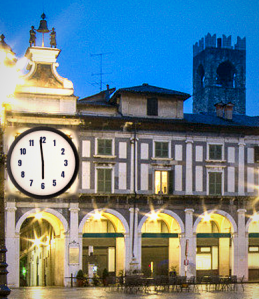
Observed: **5:59**
